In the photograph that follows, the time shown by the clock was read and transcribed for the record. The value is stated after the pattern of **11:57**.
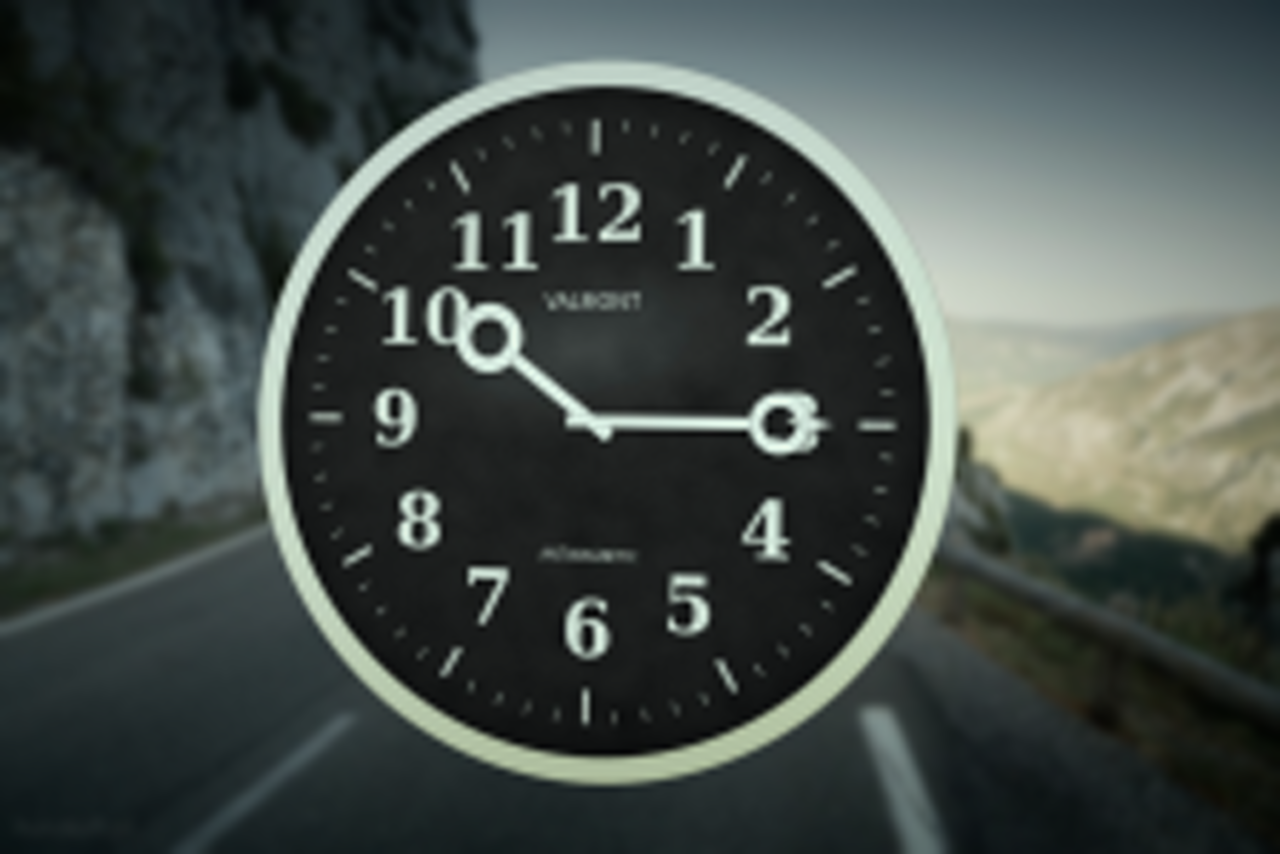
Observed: **10:15**
